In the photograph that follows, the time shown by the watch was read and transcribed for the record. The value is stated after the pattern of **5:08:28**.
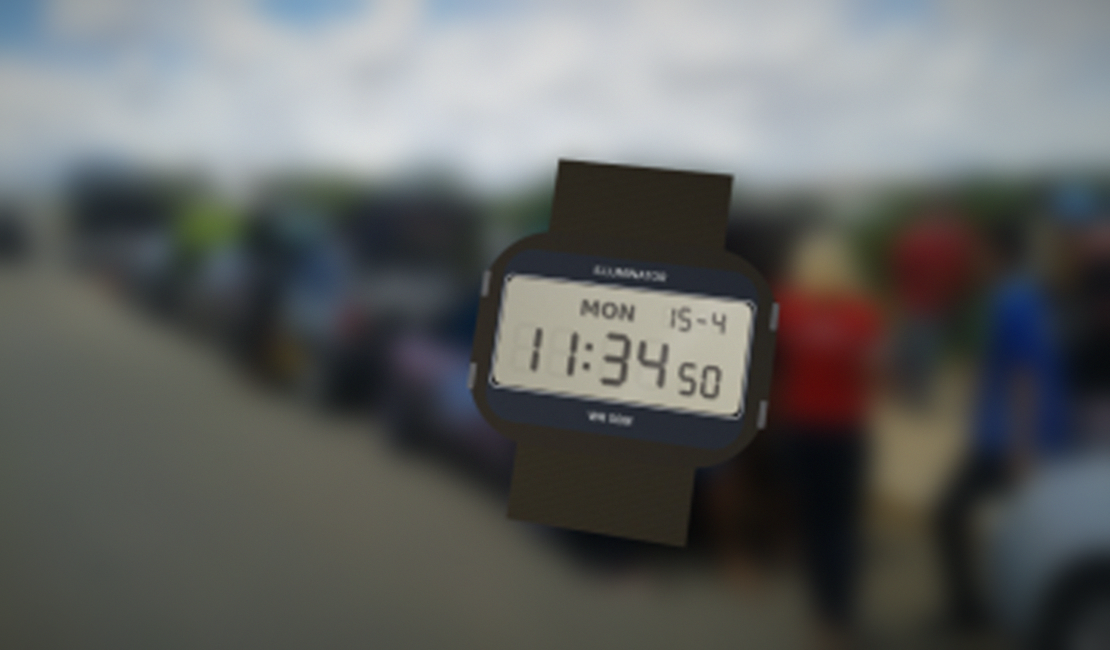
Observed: **11:34:50**
